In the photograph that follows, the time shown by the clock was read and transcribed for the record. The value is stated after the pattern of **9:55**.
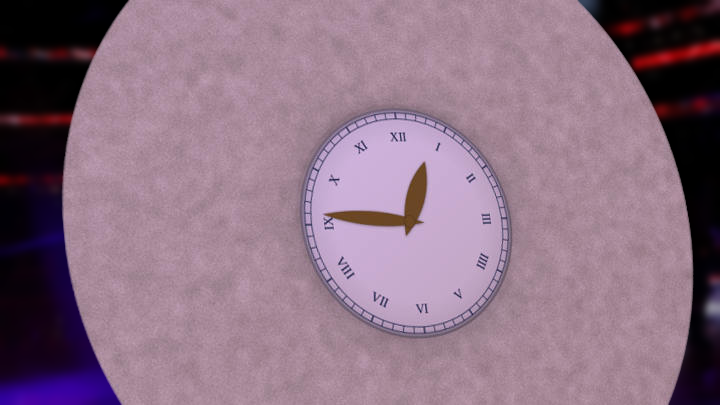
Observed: **12:46**
